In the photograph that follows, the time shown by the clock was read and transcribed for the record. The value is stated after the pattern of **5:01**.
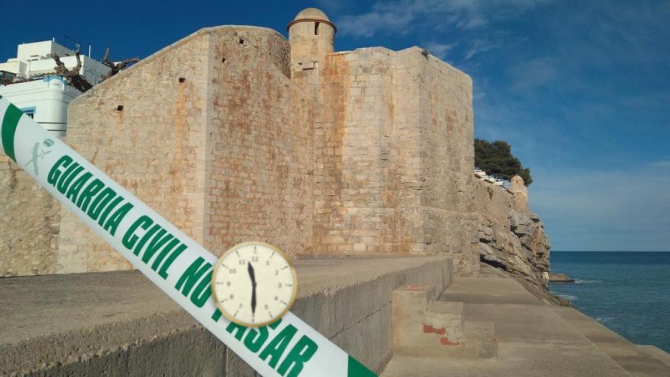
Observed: **11:30**
